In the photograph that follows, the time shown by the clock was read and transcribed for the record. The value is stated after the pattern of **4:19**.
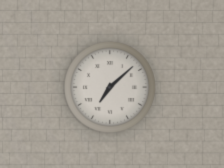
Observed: **7:08**
